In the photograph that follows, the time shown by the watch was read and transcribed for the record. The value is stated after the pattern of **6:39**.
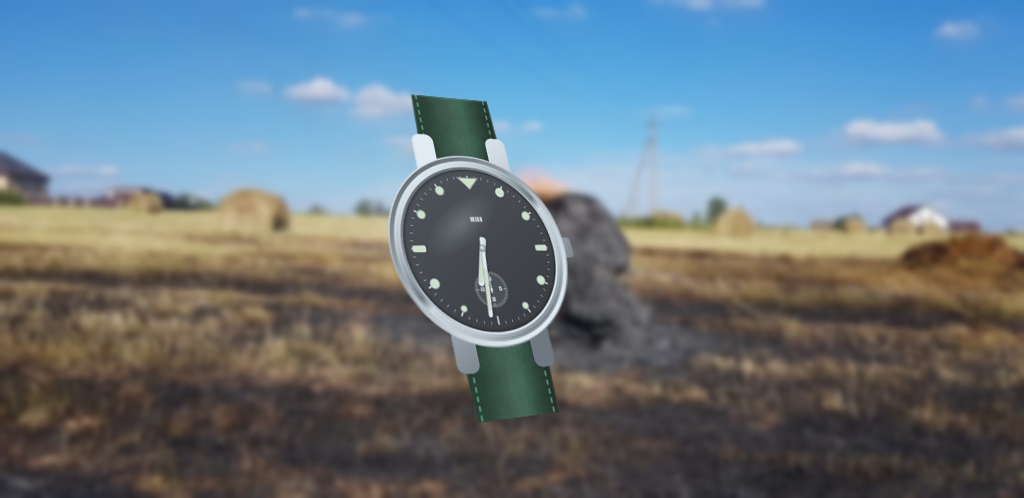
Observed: **6:31**
